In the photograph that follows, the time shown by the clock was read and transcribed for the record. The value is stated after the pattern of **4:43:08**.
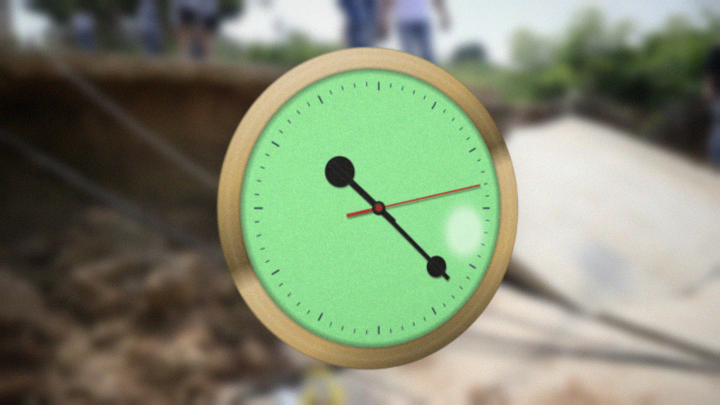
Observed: **10:22:13**
